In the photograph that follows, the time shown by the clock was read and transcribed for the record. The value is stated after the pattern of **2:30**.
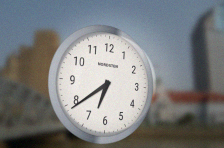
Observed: **6:39**
